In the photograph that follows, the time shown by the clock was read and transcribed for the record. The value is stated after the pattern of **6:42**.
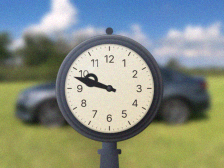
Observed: **9:48**
